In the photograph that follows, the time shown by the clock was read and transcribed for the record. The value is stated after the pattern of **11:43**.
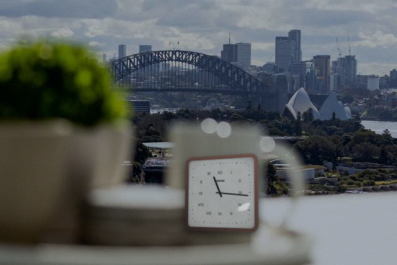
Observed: **11:16**
